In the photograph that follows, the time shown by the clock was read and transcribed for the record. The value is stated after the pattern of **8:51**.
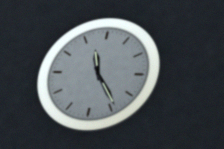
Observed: **11:24**
